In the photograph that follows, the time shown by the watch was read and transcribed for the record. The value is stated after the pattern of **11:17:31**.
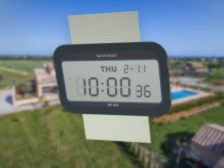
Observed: **10:00:36**
